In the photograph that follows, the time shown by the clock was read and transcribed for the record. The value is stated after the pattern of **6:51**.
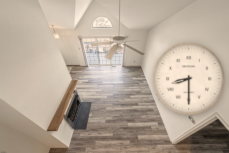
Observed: **8:30**
